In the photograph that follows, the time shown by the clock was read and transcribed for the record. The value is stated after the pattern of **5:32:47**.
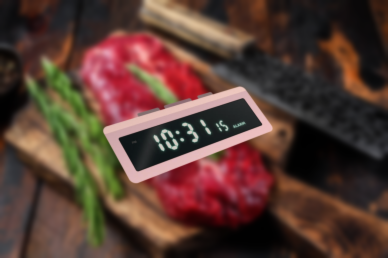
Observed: **10:31:15**
